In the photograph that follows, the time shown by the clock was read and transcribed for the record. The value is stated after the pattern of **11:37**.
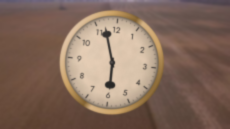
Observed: **5:57**
